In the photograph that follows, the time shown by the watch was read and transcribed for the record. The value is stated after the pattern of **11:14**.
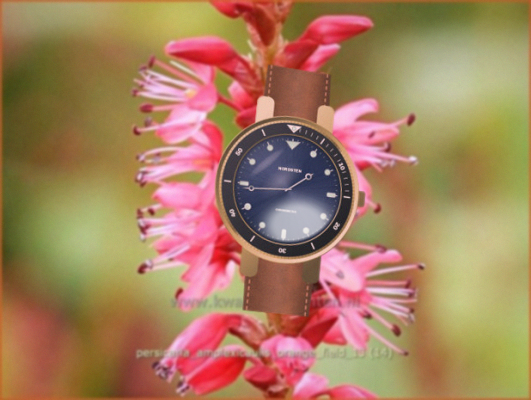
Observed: **1:44**
